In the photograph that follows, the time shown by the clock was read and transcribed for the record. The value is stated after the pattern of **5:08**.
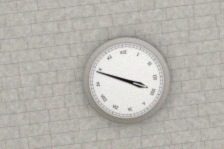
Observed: **3:49**
